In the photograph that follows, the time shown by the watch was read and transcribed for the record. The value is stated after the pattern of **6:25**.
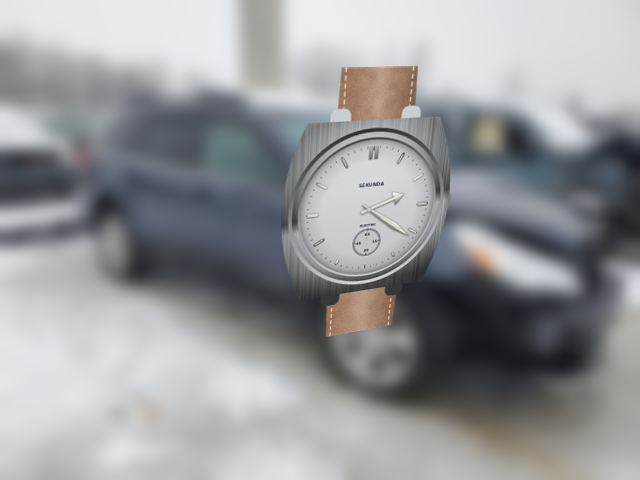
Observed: **2:21**
